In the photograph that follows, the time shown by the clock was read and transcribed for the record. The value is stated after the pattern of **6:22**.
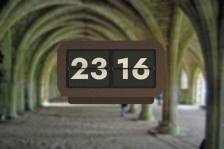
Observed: **23:16**
